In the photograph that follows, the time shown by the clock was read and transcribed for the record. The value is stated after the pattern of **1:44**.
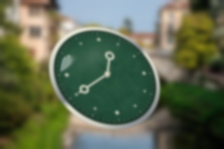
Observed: **12:40**
